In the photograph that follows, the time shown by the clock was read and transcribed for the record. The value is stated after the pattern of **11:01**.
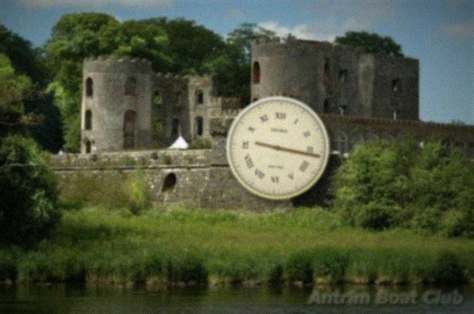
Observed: **9:16**
